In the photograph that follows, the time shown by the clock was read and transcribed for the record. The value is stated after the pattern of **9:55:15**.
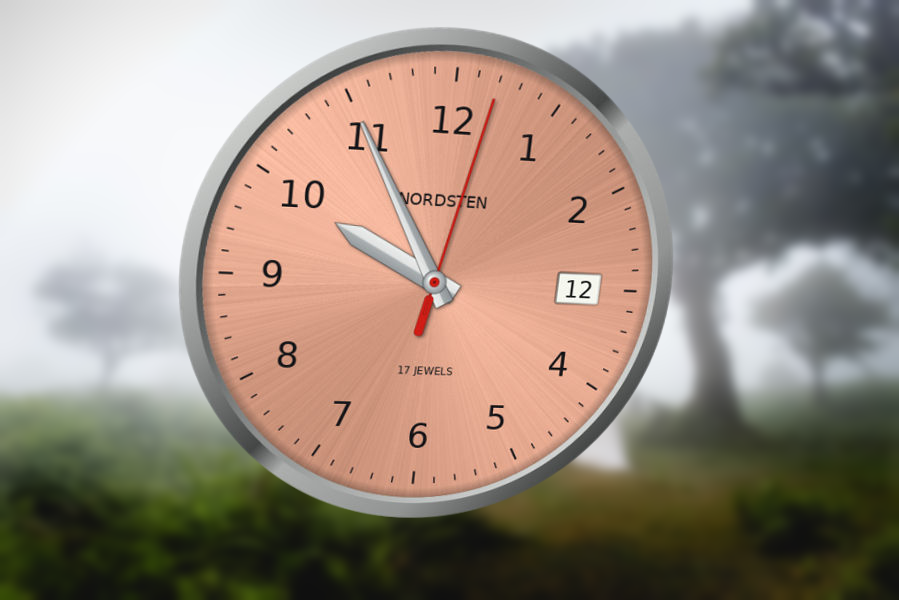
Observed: **9:55:02**
